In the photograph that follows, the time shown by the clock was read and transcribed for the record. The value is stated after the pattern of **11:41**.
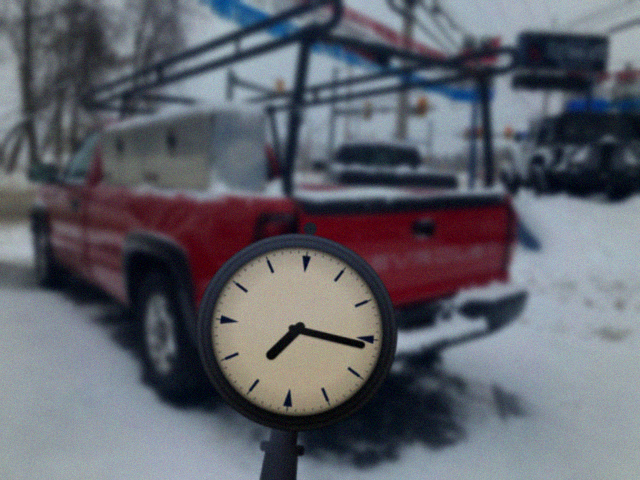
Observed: **7:16**
